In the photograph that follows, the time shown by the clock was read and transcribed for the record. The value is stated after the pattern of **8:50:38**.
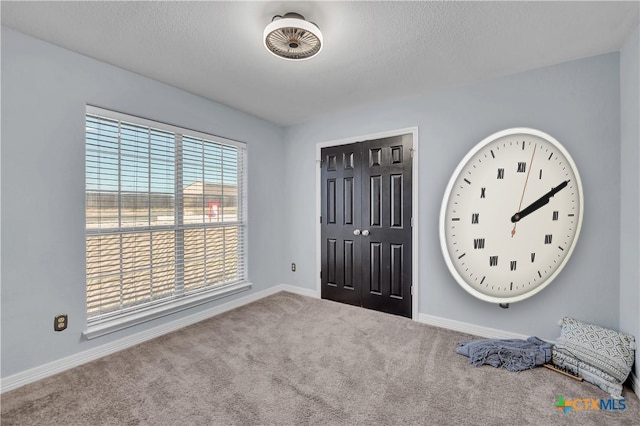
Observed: **2:10:02**
